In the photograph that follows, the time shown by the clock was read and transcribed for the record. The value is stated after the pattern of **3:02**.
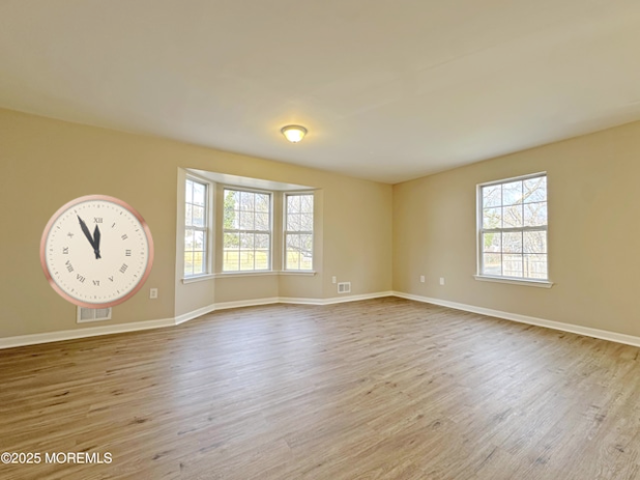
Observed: **11:55**
